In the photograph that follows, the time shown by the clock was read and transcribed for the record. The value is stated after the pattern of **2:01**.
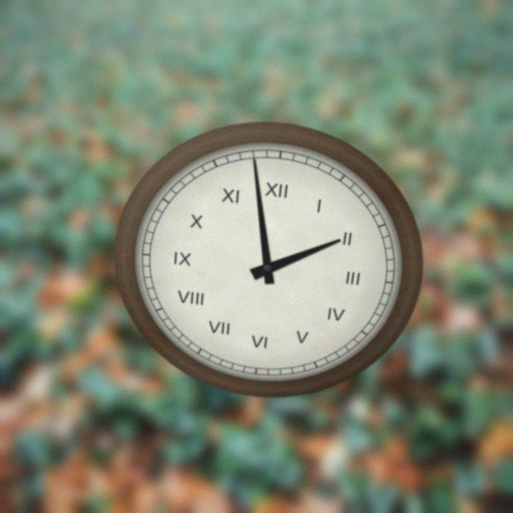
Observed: **1:58**
